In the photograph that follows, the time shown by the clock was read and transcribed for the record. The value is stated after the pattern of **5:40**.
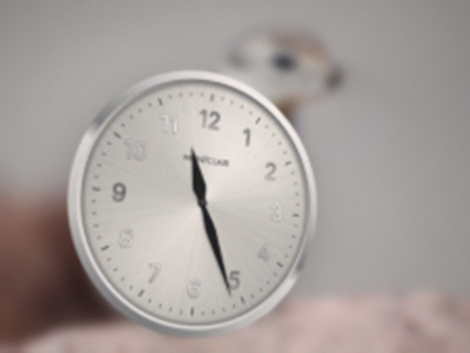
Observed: **11:26**
